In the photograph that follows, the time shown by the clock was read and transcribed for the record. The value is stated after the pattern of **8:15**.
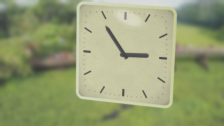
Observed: **2:54**
